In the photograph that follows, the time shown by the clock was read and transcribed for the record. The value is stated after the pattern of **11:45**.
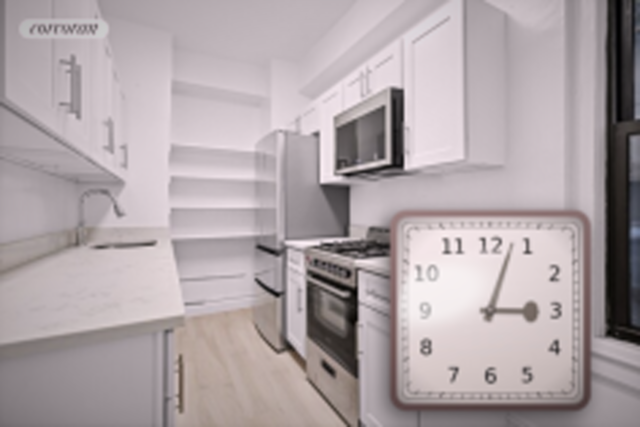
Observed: **3:03**
